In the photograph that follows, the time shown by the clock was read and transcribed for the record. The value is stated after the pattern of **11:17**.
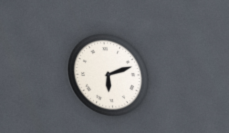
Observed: **6:12**
